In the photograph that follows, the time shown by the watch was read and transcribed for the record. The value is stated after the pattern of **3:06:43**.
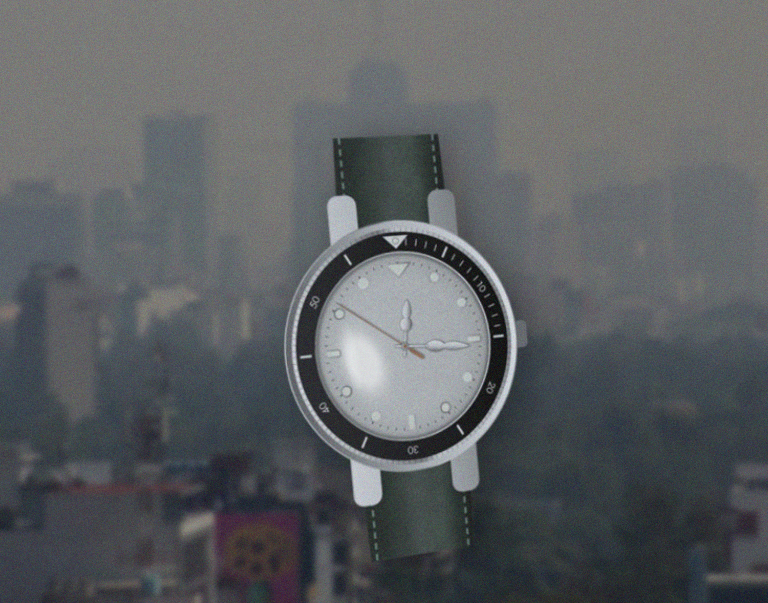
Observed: **12:15:51**
